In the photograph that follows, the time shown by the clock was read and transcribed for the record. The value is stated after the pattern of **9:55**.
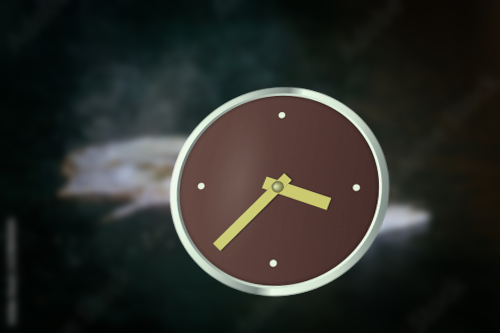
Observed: **3:37**
